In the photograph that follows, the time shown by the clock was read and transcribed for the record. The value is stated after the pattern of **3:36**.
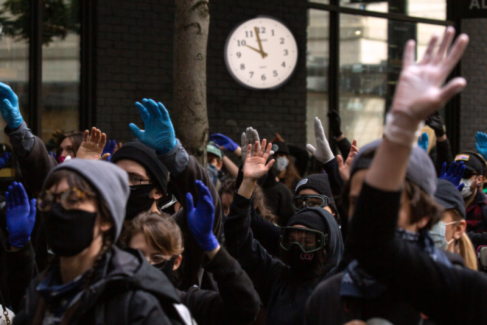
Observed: **9:58**
